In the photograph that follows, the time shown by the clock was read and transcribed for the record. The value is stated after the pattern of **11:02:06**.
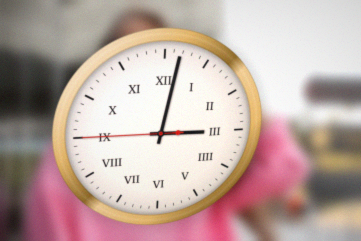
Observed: **3:01:45**
